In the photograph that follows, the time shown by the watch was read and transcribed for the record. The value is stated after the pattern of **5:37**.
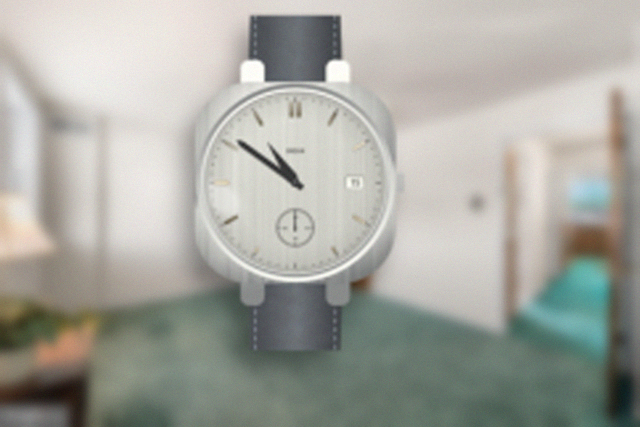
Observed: **10:51**
